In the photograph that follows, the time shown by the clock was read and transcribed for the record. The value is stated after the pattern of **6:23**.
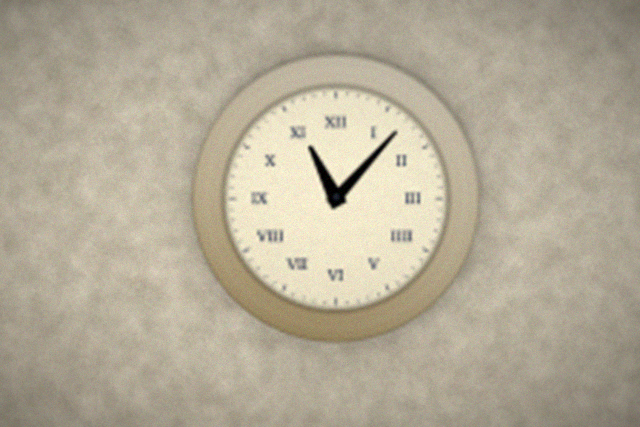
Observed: **11:07**
